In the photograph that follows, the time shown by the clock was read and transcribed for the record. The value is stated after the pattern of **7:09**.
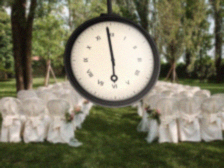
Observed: **5:59**
